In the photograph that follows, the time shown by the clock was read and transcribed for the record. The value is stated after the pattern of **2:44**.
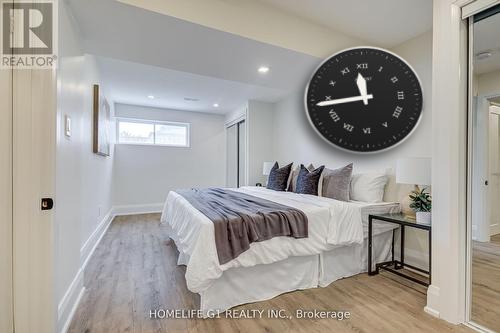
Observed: **11:44**
